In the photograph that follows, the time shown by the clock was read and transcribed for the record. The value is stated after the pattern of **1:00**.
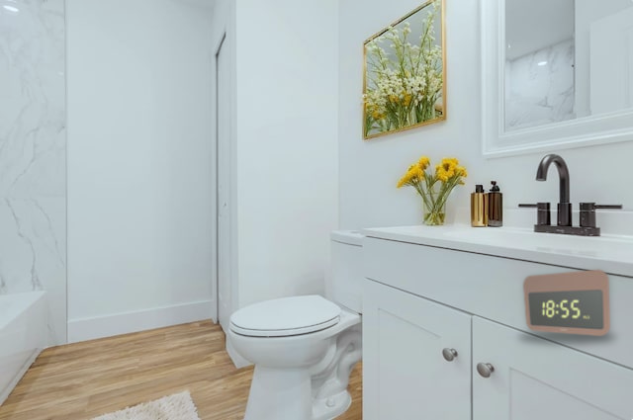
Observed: **18:55**
